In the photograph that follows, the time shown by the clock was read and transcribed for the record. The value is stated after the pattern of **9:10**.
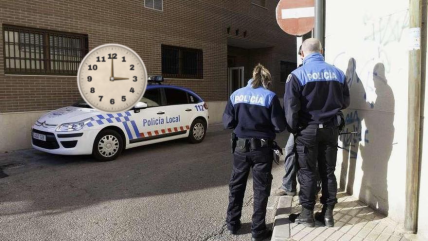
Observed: **3:00**
